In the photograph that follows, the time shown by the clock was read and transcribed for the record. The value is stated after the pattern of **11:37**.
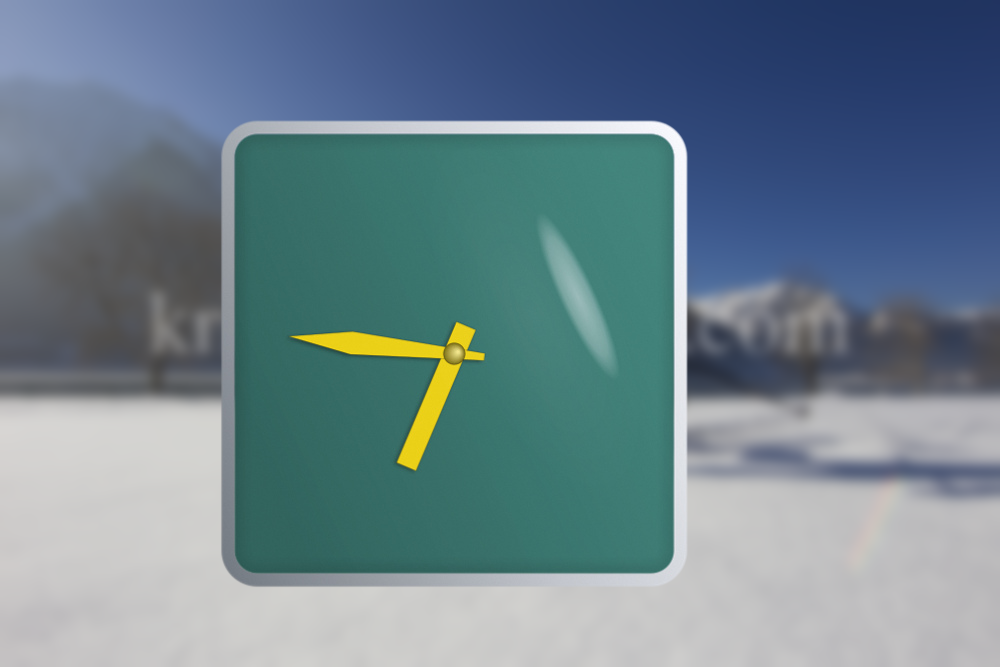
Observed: **6:46**
